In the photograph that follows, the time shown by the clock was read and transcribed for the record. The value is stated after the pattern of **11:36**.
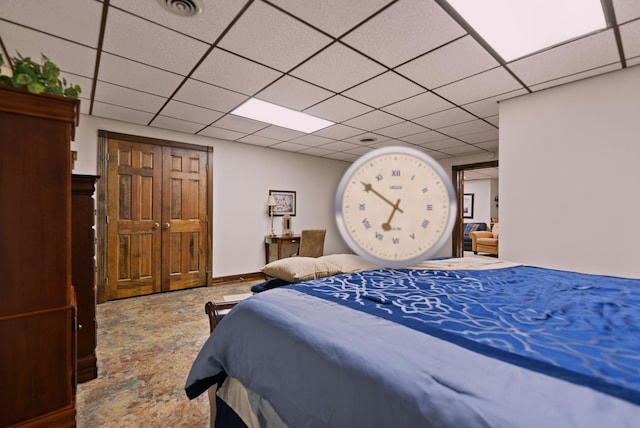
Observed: **6:51**
